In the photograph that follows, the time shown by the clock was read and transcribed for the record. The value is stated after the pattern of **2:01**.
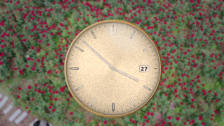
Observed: **3:52**
